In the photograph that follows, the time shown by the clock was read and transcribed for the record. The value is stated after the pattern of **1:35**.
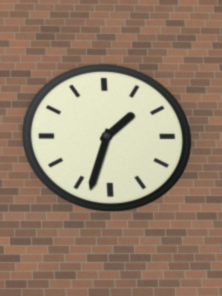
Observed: **1:33**
